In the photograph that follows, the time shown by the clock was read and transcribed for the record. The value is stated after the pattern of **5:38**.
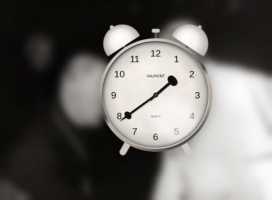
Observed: **1:39**
